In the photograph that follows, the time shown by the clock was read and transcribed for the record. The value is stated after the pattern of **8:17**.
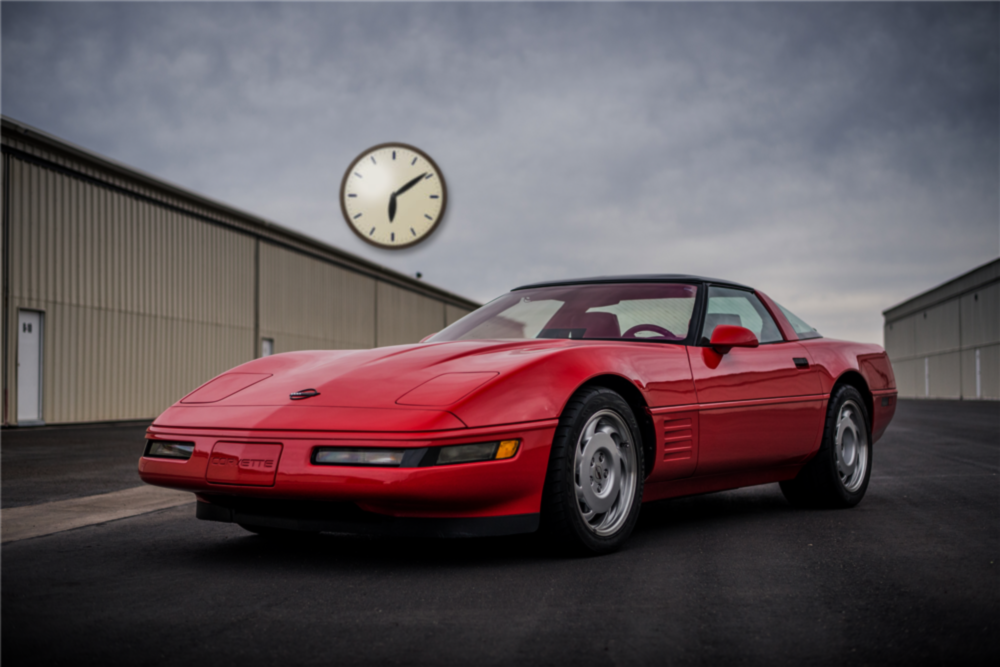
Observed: **6:09**
